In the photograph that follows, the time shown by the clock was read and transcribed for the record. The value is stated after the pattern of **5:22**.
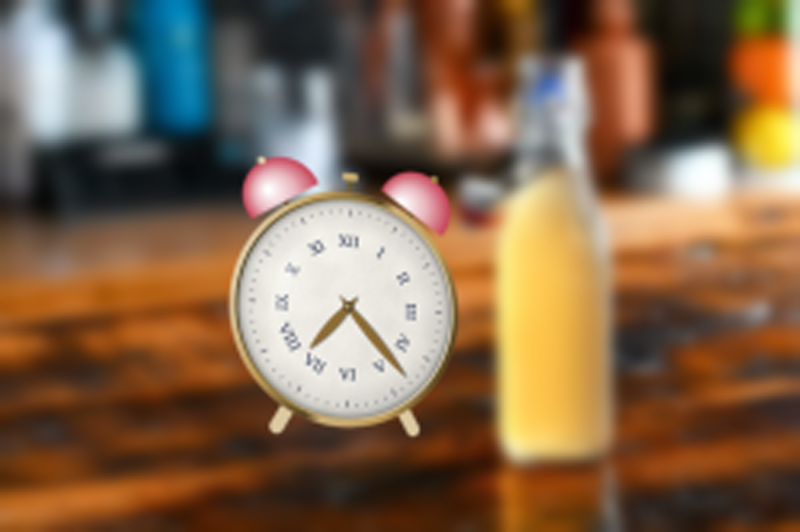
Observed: **7:23**
